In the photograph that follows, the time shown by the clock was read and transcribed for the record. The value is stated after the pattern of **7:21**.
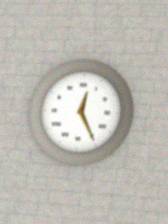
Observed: **12:25**
